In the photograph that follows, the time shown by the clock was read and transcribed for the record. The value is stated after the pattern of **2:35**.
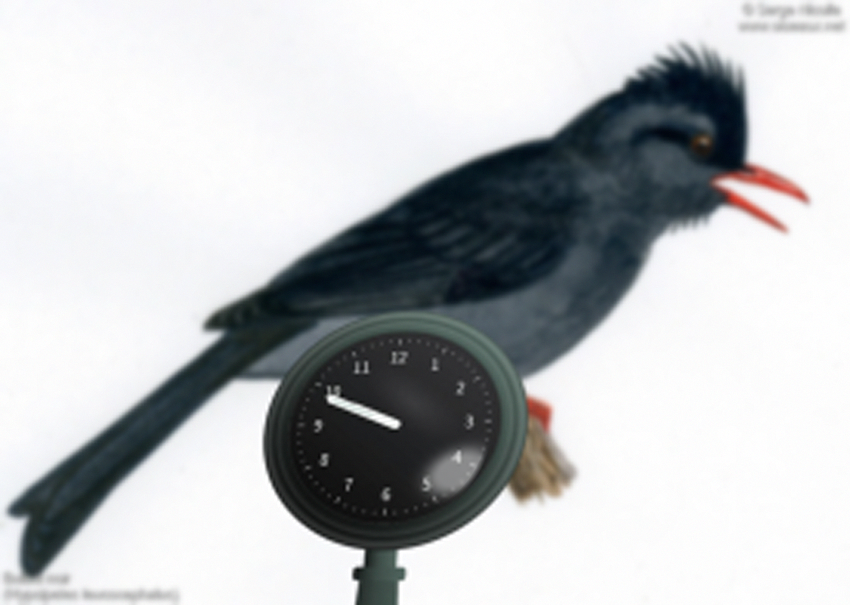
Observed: **9:49**
